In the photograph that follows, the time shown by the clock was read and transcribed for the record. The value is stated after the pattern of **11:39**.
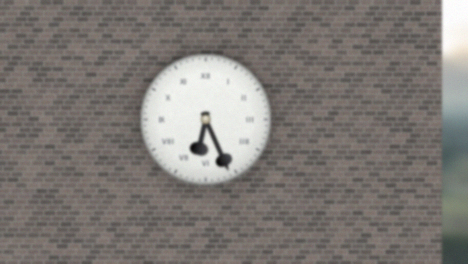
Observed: **6:26**
